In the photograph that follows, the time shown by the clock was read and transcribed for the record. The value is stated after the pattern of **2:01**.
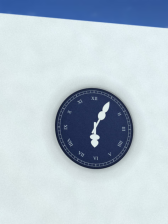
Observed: **6:05**
